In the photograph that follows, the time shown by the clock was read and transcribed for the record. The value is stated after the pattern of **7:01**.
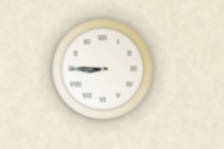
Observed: **8:45**
